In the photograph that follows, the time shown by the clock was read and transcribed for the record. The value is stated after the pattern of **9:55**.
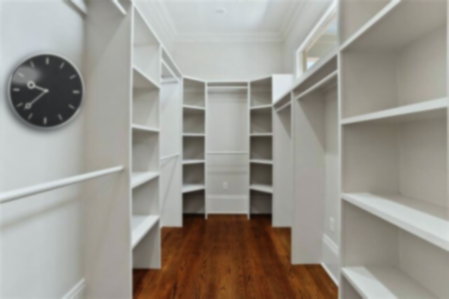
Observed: **9:38**
